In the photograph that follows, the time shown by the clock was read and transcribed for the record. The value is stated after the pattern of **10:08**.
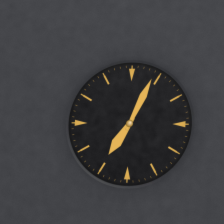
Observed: **7:04**
